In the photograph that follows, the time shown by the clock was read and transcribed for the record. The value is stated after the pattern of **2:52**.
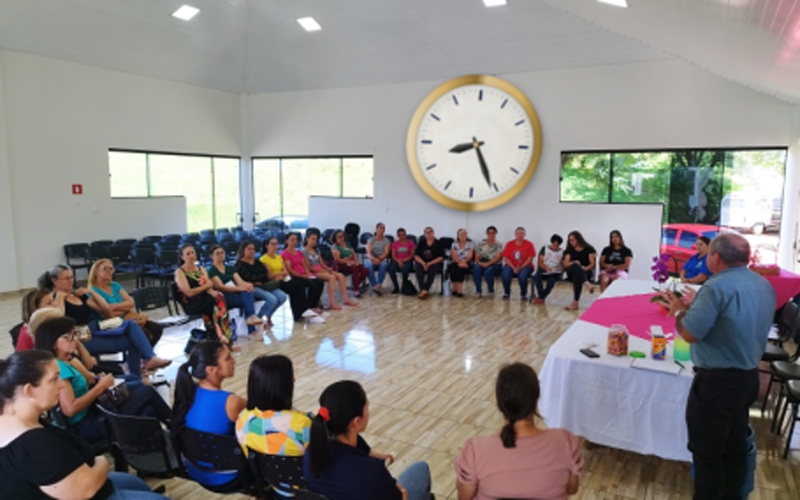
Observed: **8:26**
